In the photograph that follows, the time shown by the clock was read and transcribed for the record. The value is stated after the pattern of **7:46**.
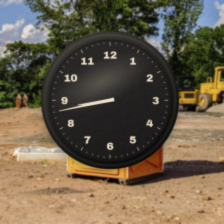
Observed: **8:43**
